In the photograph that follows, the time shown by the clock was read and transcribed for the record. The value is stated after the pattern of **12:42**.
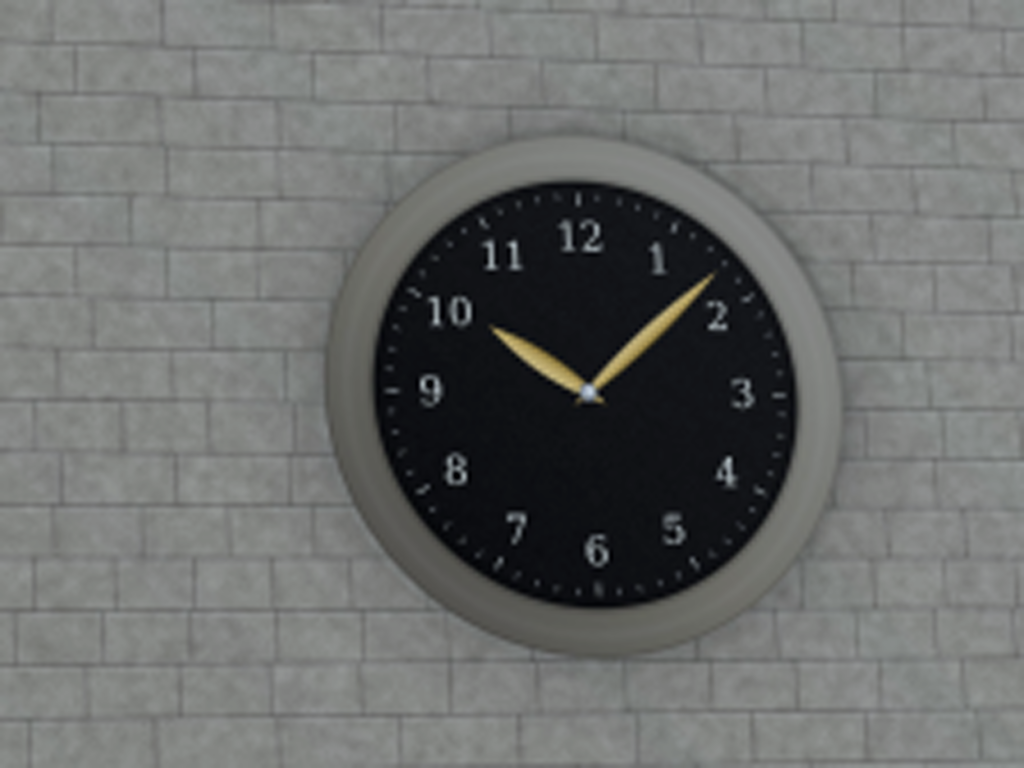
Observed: **10:08**
